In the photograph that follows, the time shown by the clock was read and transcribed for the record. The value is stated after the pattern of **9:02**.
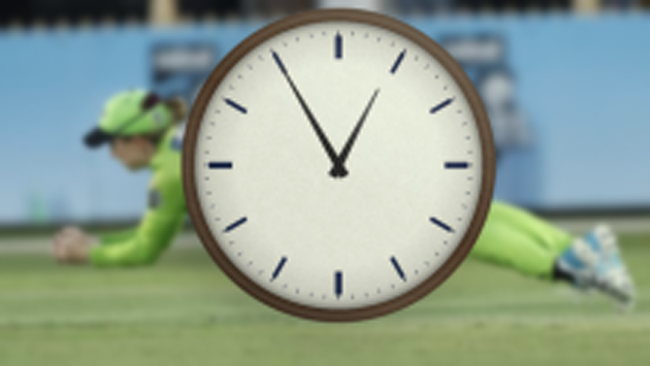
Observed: **12:55**
